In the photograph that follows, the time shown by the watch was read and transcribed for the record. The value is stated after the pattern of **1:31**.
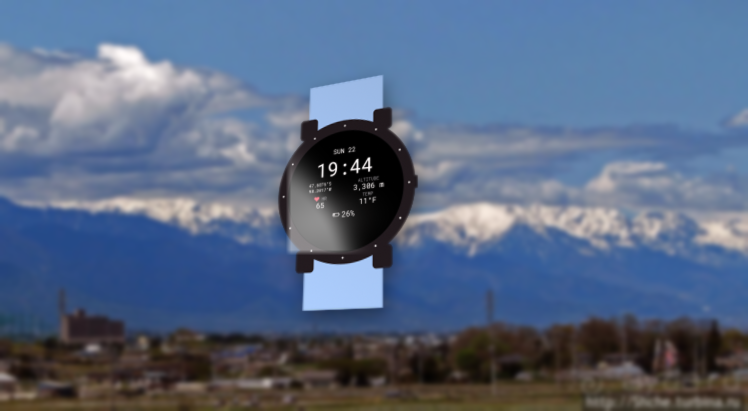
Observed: **19:44**
